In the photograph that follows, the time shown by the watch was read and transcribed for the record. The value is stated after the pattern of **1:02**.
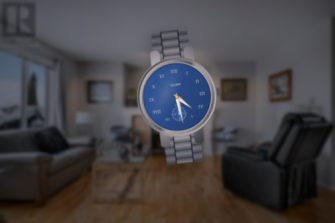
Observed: **4:29**
